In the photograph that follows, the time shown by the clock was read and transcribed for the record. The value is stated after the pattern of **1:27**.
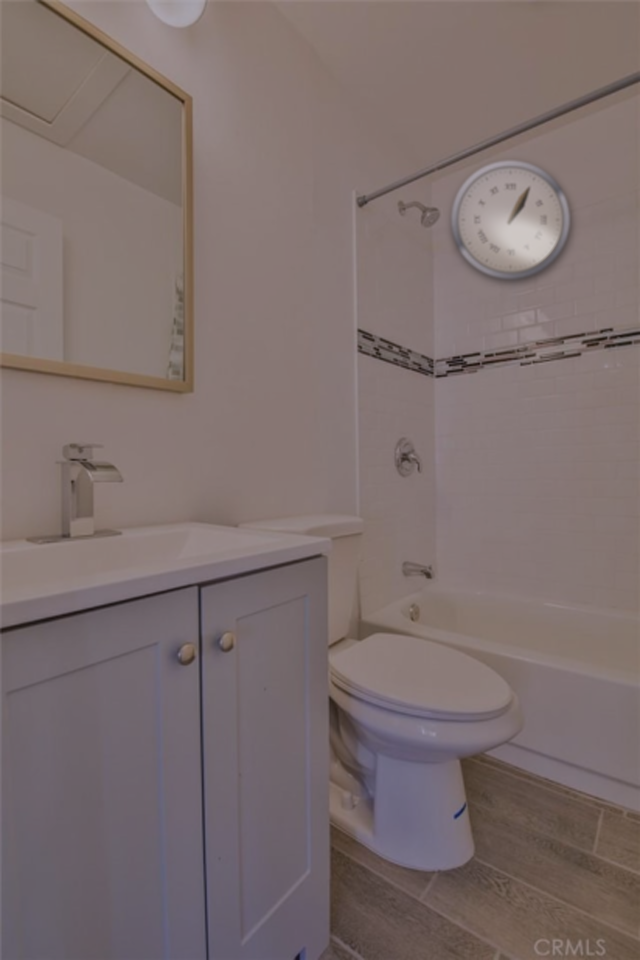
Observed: **1:05**
